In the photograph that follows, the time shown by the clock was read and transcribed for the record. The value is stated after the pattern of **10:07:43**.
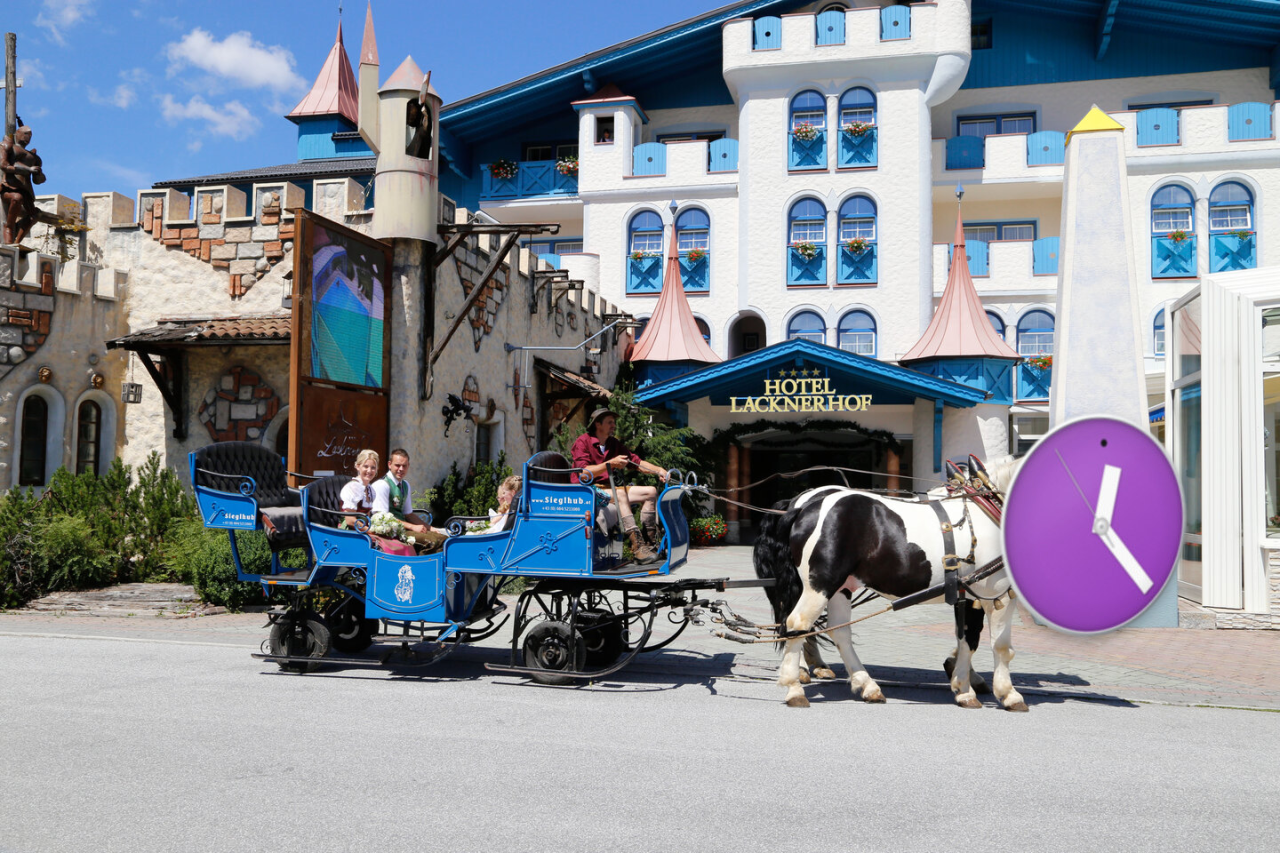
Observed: **12:22:54**
